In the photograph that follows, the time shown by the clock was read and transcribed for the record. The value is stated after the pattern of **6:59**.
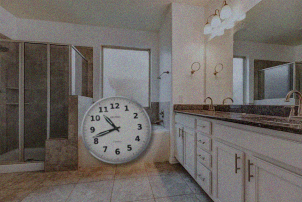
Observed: **10:42**
